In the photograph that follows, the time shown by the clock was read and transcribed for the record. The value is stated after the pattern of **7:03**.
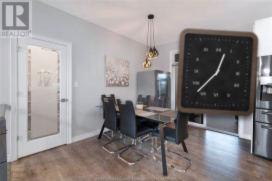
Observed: **12:37**
